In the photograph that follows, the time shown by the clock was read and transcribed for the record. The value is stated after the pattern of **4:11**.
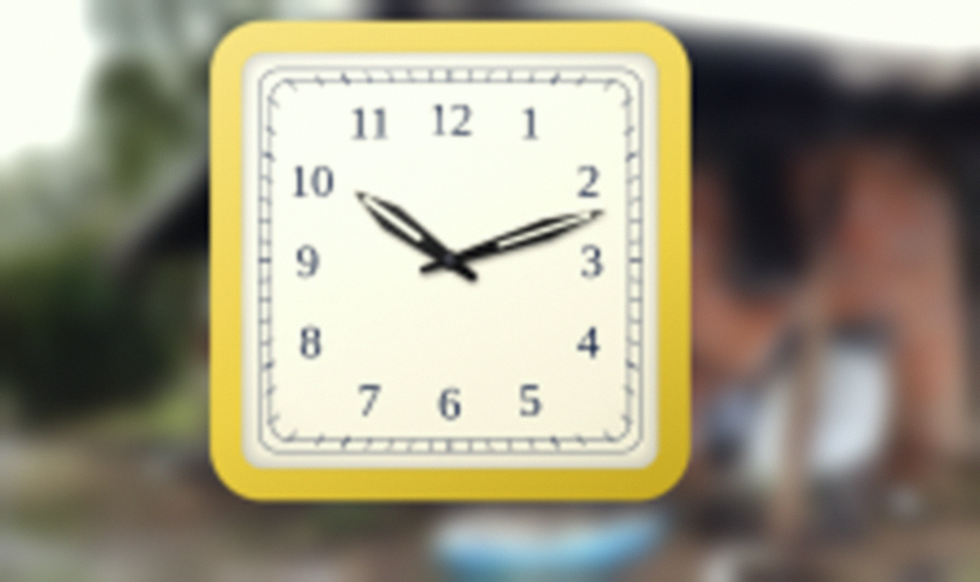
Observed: **10:12**
